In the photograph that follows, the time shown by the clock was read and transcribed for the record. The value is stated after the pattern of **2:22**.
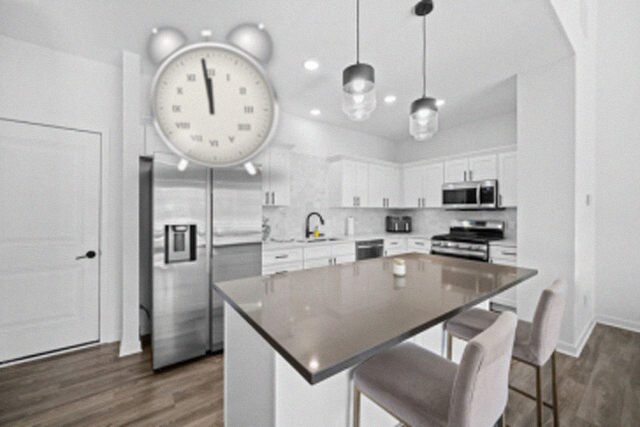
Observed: **11:59**
